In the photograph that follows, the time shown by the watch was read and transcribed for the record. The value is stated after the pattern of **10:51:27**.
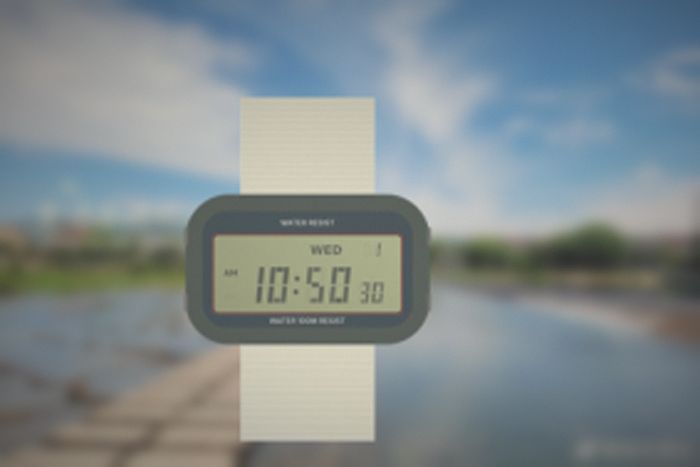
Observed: **10:50:30**
